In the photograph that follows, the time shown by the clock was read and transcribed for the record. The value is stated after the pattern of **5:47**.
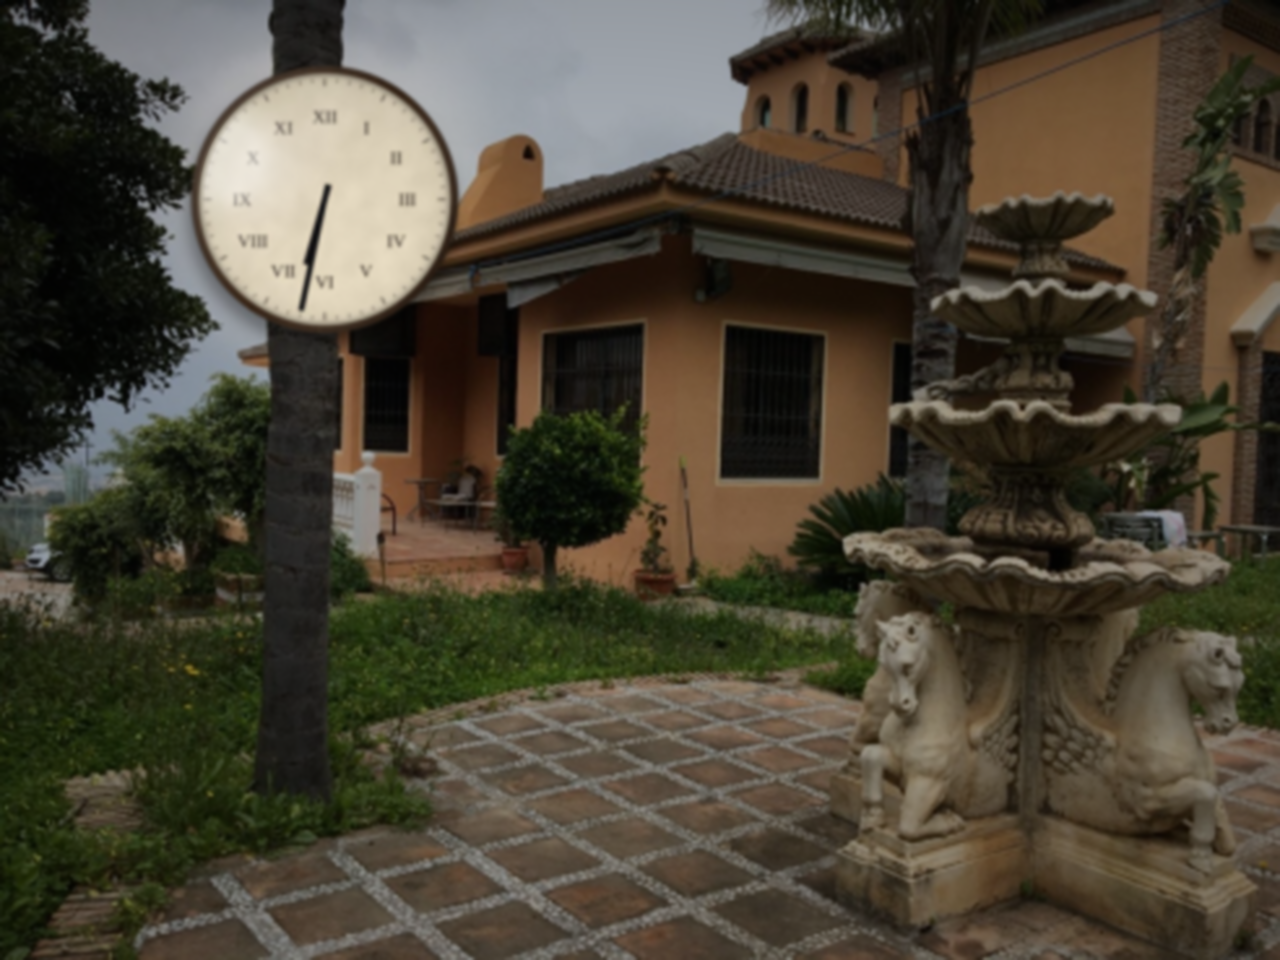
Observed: **6:32**
